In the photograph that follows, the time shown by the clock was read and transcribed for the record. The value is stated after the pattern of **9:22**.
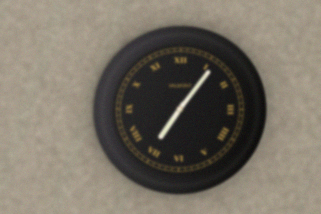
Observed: **7:06**
